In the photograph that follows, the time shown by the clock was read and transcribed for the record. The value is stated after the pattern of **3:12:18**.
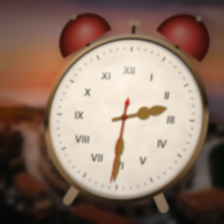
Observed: **2:30:31**
